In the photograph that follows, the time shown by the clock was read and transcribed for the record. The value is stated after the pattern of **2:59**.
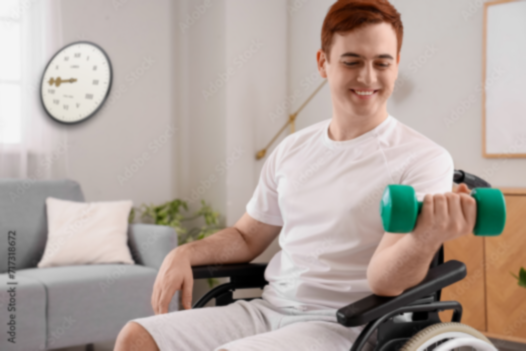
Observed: **8:44**
